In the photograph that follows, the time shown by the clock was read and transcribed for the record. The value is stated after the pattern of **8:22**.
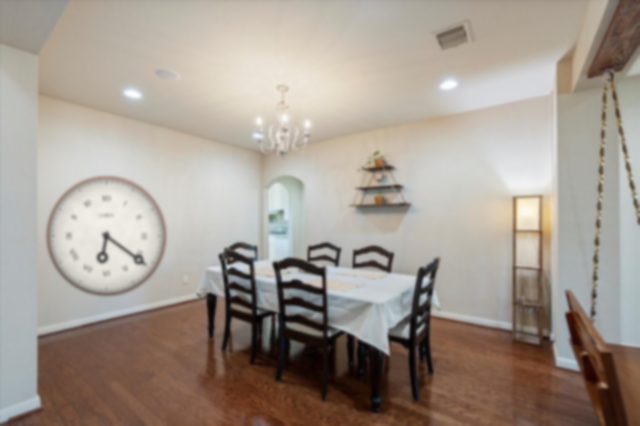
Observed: **6:21**
